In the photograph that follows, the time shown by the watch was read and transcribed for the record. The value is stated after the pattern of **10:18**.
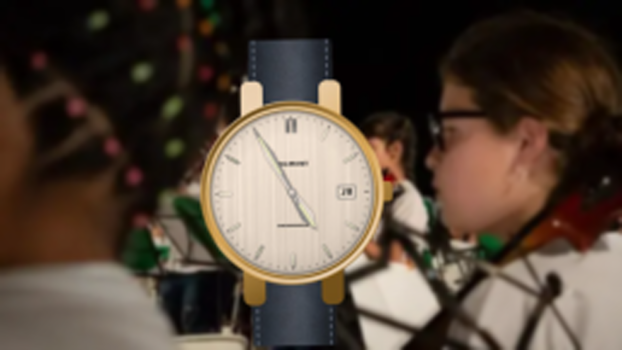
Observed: **4:55**
